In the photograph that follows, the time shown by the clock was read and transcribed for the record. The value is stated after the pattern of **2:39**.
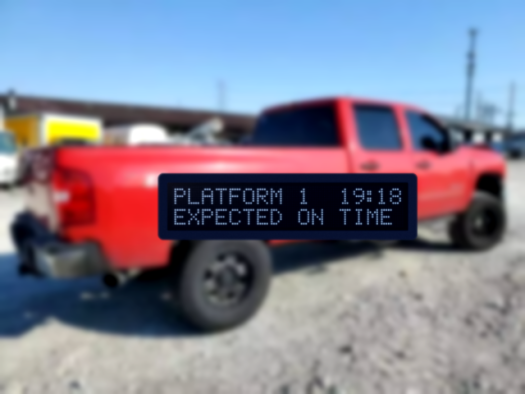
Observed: **19:18**
